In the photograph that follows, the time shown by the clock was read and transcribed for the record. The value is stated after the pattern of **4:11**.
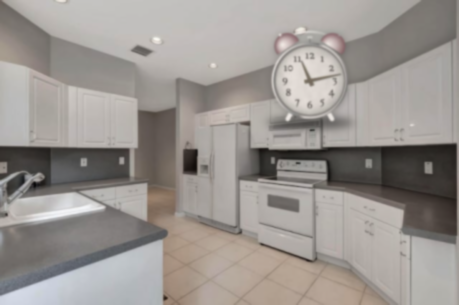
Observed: **11:13**
